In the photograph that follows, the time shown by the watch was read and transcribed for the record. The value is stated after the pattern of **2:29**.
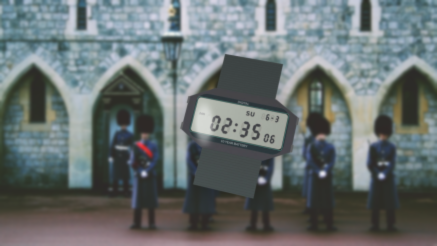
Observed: **2:35**
